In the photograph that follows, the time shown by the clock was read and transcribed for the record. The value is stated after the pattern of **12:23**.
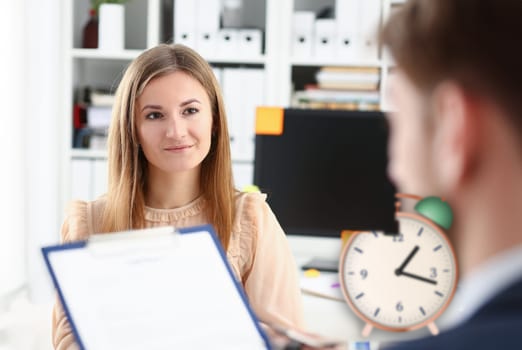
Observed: **1:18**
